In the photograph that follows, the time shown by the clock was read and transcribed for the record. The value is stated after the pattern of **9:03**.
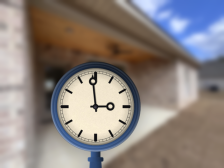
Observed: **2:59**
